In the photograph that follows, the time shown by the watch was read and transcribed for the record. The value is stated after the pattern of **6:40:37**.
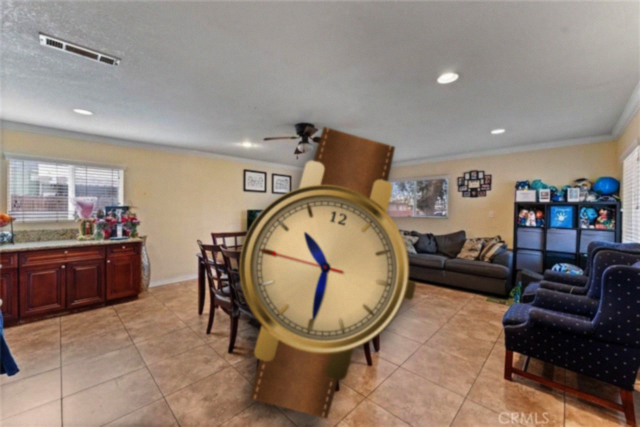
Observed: **10:29:45**
